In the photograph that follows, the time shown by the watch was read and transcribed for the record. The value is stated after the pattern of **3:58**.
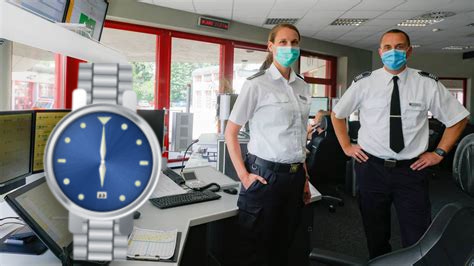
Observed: **6:00**
